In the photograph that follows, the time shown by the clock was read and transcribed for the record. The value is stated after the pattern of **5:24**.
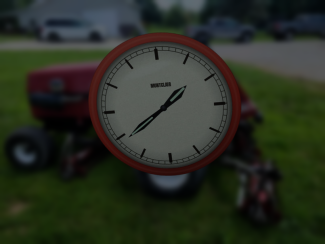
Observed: **1:39**
